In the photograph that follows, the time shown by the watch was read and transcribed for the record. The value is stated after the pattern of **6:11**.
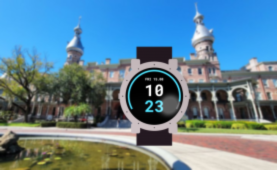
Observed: **10:23**
